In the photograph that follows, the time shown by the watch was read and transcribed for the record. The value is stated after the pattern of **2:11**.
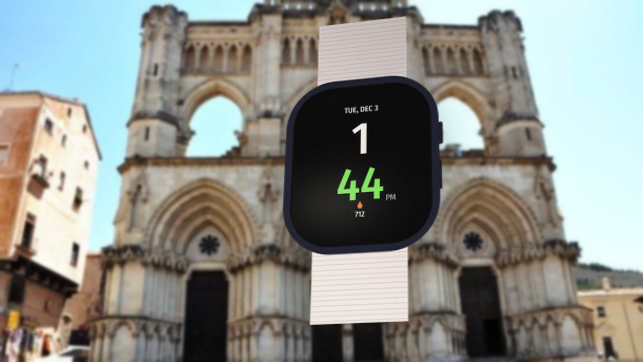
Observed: **1:44**
